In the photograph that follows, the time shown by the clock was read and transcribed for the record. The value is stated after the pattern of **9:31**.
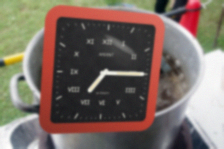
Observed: **7:15**
